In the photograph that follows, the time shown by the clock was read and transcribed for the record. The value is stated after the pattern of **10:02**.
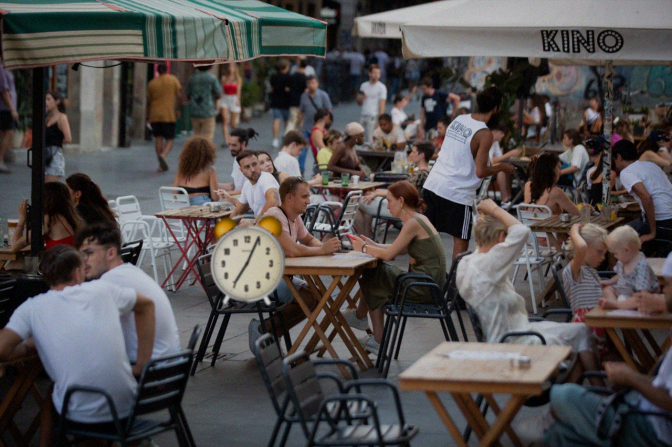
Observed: **7:04**
